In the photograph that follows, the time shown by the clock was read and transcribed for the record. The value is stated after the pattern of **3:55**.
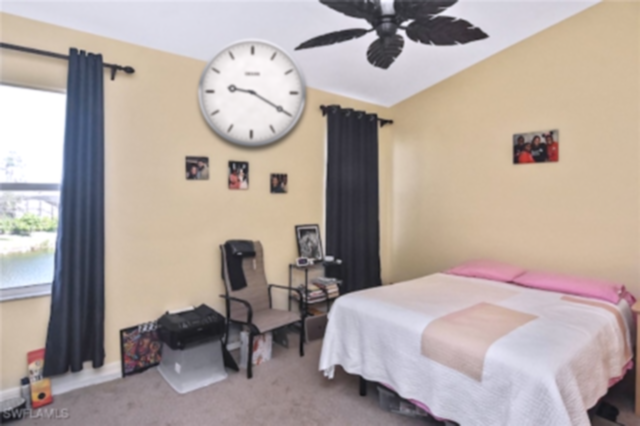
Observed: **9:20**
